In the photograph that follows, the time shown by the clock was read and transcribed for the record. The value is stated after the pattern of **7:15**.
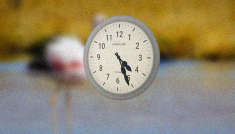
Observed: **4:26**
